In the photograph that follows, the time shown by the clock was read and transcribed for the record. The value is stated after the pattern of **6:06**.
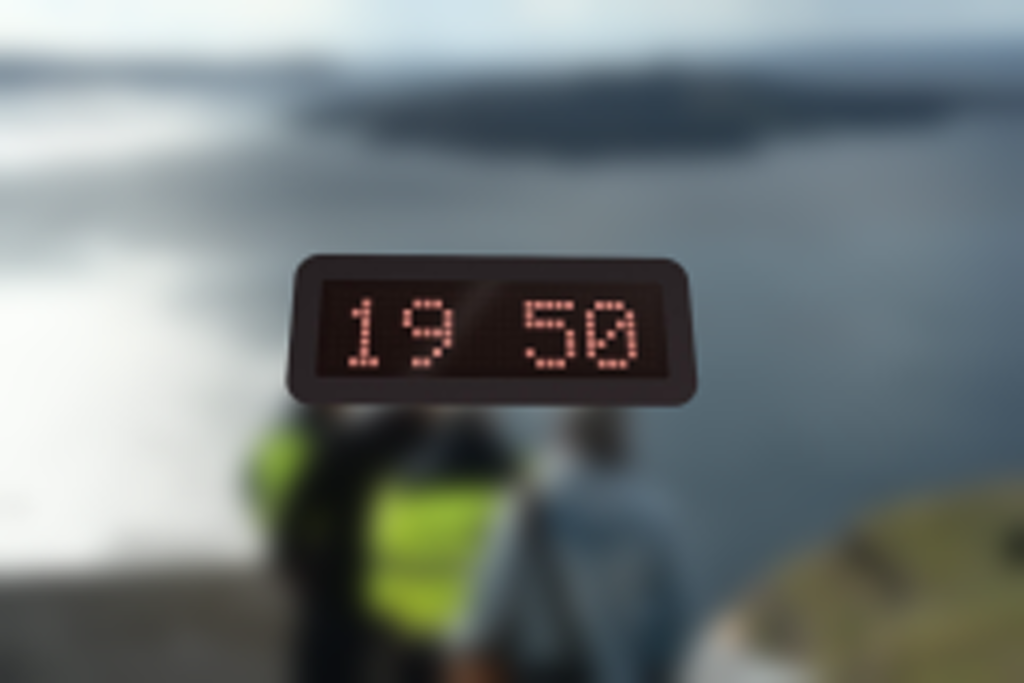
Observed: **19:50**
